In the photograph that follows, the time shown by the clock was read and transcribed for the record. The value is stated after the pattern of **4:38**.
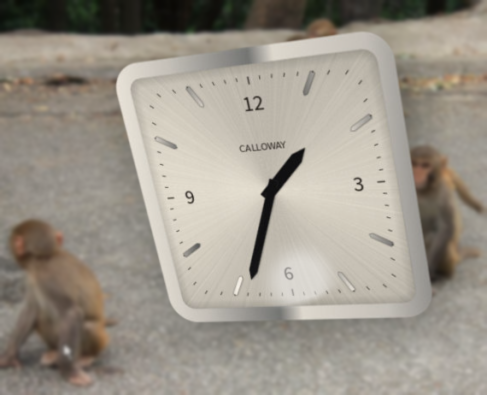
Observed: **1:34**
